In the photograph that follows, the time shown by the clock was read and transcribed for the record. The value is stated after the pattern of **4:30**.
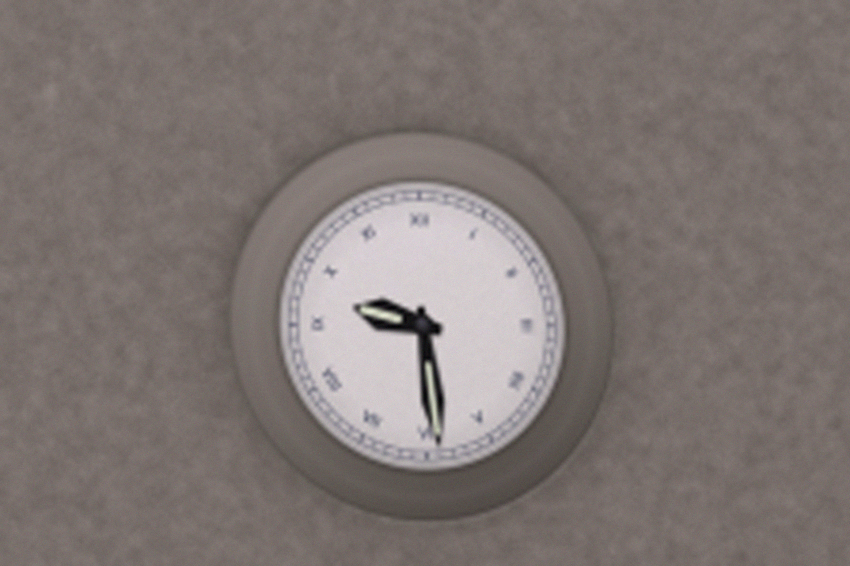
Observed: **9:29**
